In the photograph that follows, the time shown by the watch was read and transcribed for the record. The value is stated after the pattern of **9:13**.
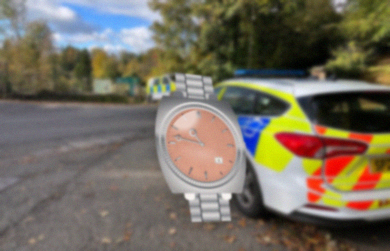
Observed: **10:47**
